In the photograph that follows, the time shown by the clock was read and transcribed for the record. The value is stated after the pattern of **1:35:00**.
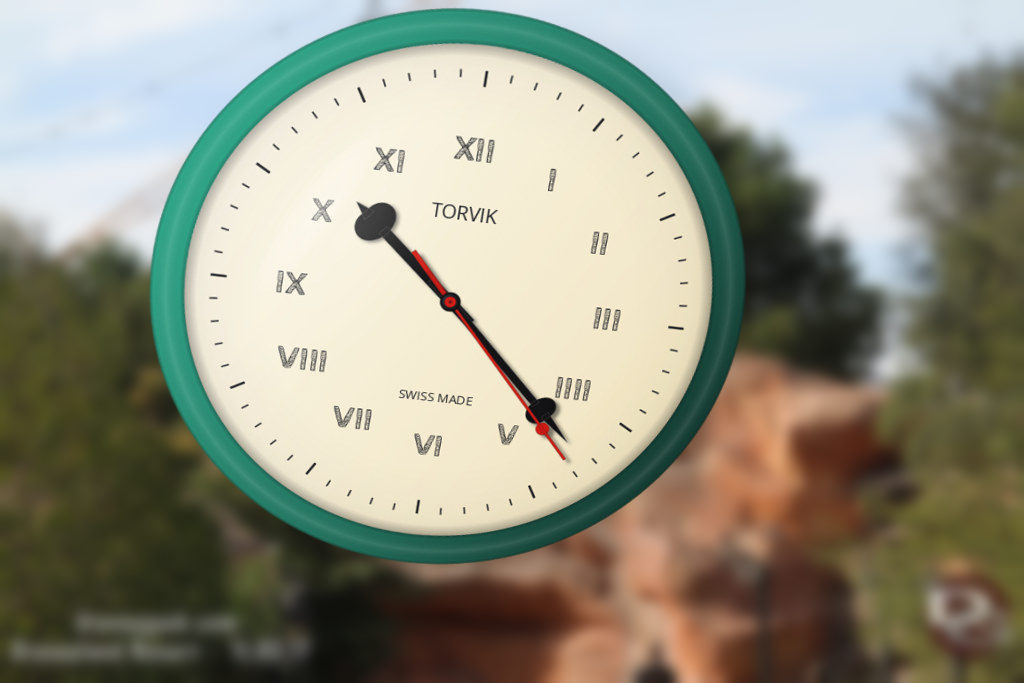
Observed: **10:22:23**
